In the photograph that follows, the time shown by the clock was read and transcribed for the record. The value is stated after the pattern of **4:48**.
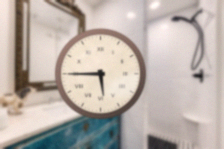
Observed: **5:45**
